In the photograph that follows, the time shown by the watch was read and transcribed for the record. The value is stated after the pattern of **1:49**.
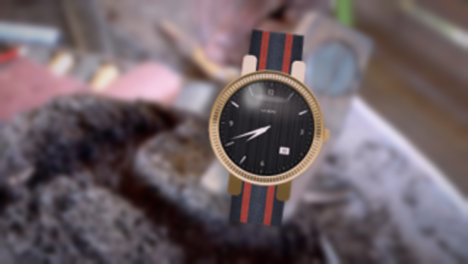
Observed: **7:41**
